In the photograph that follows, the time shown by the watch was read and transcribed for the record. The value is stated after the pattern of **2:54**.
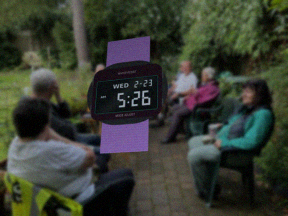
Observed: **5:26**
